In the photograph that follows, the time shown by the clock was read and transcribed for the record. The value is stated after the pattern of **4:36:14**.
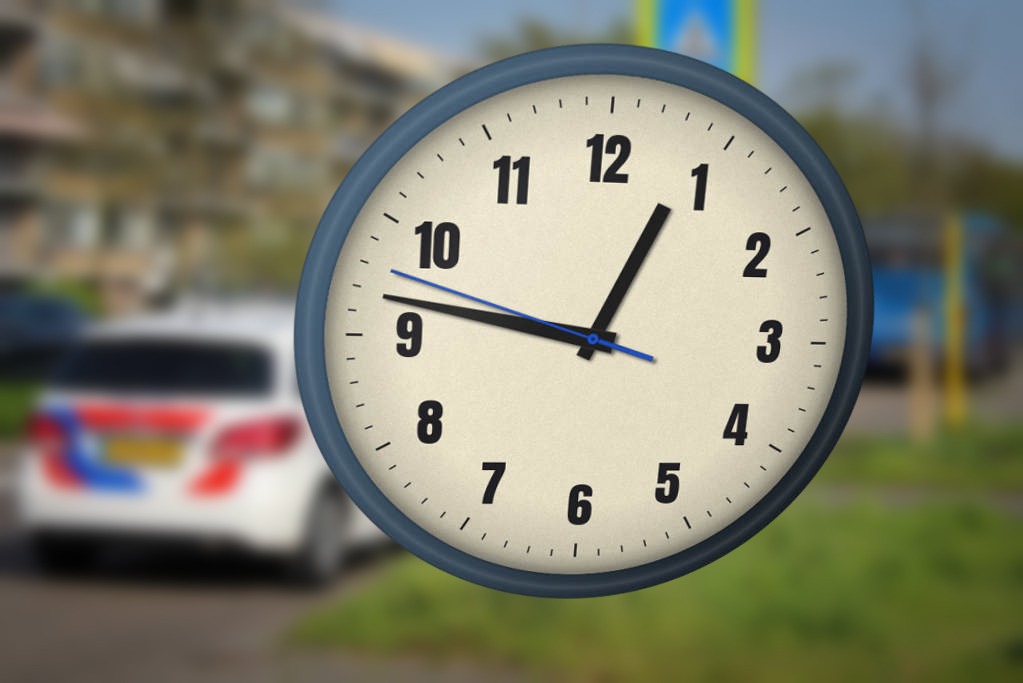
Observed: **12:46:48**
